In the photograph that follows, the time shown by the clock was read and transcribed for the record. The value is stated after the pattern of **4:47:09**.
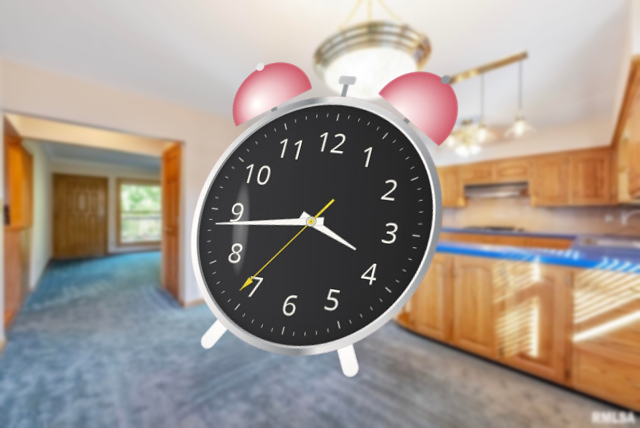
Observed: **3:43:36**
